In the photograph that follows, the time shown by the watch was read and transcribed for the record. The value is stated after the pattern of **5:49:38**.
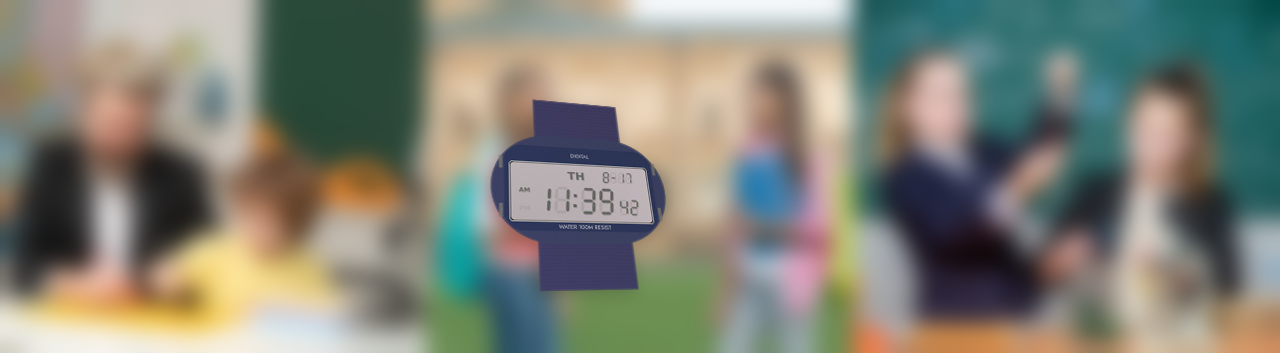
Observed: **11:39:42**
